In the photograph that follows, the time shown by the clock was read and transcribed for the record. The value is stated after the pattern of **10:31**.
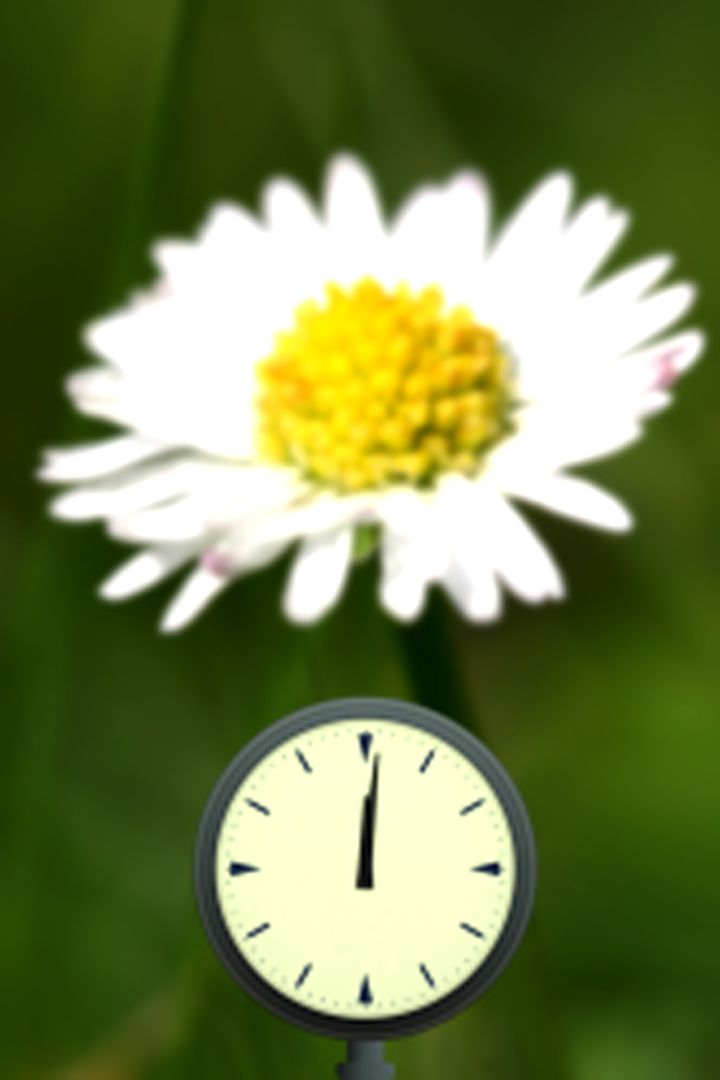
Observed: **12:01**
